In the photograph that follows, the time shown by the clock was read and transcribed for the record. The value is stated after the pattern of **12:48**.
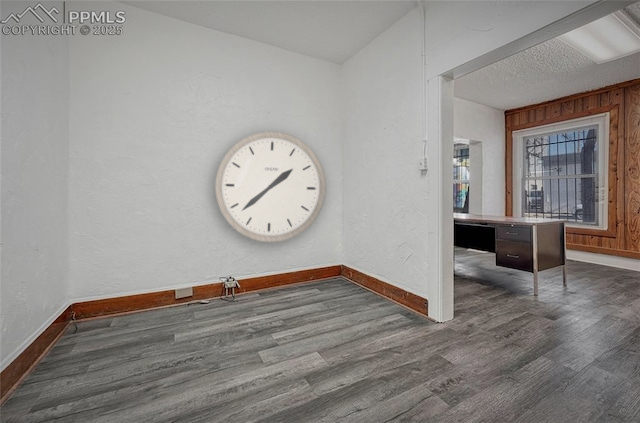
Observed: **1:38**
